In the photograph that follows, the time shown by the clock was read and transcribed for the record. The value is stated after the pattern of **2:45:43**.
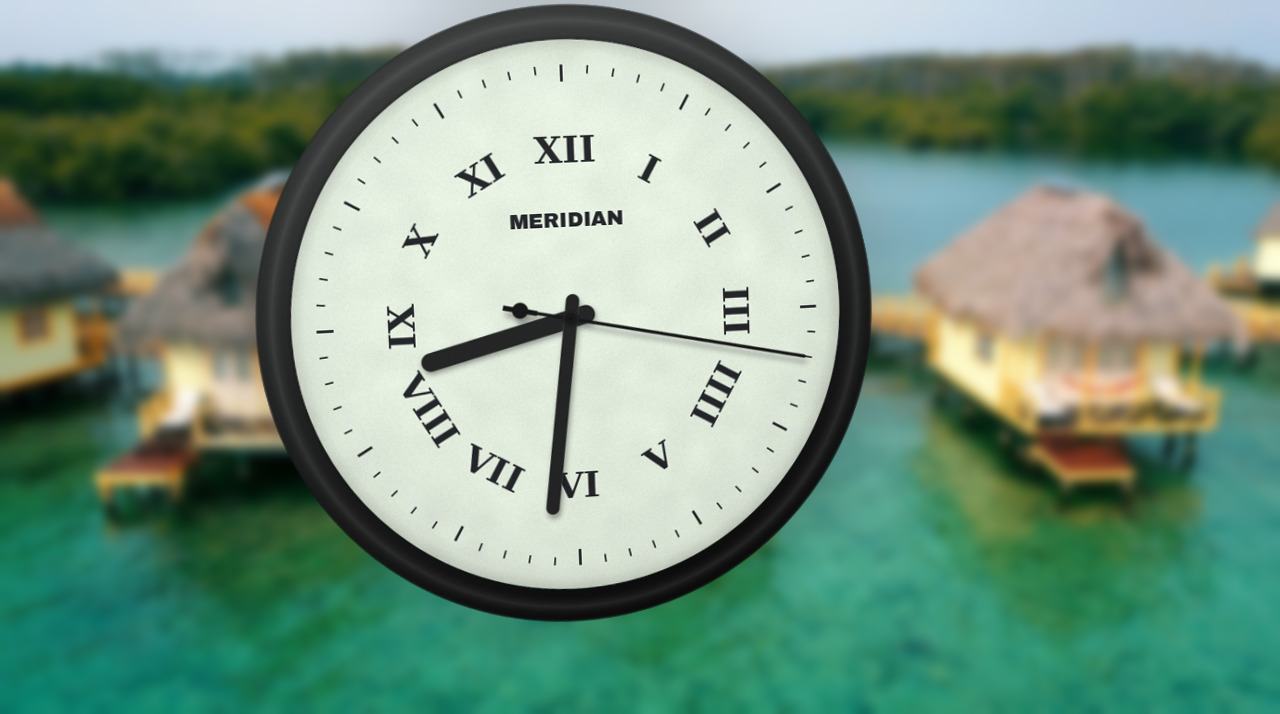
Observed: **8:31:17**
